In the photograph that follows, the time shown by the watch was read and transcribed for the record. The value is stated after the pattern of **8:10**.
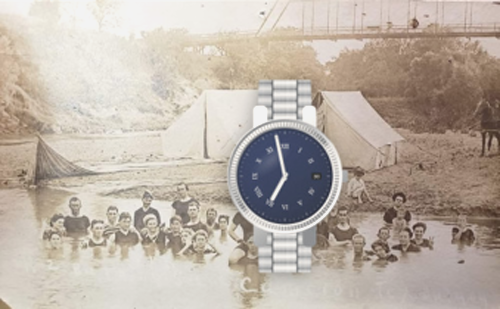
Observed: **6:58**
